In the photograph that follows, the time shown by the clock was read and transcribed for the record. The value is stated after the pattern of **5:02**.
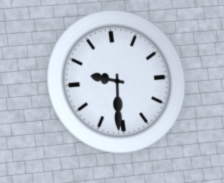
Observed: **9:31**
